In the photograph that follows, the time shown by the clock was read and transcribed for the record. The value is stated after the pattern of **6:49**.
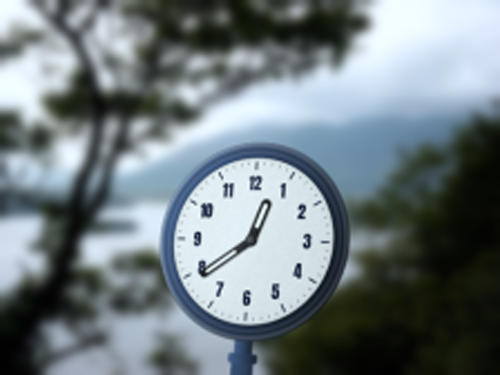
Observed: **12:39**
